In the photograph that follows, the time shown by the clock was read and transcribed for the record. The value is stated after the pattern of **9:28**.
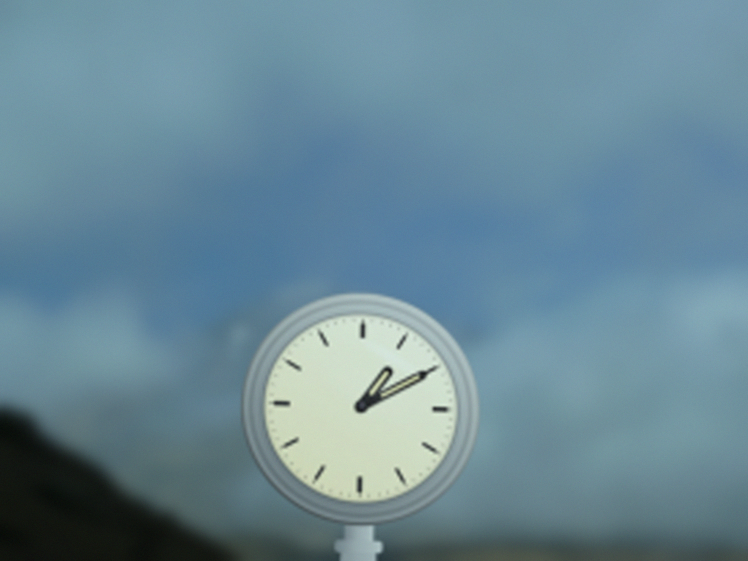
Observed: **1:10**
